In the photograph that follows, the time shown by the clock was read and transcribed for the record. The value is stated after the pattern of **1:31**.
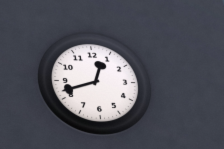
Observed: **12:42**
